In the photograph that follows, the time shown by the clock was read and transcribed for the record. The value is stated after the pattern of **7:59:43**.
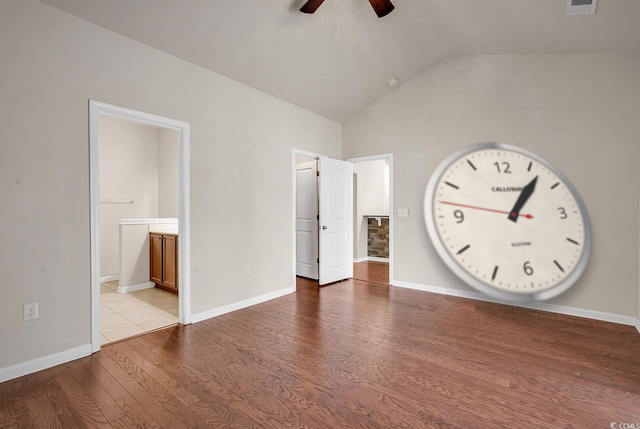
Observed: **1:06:47**
